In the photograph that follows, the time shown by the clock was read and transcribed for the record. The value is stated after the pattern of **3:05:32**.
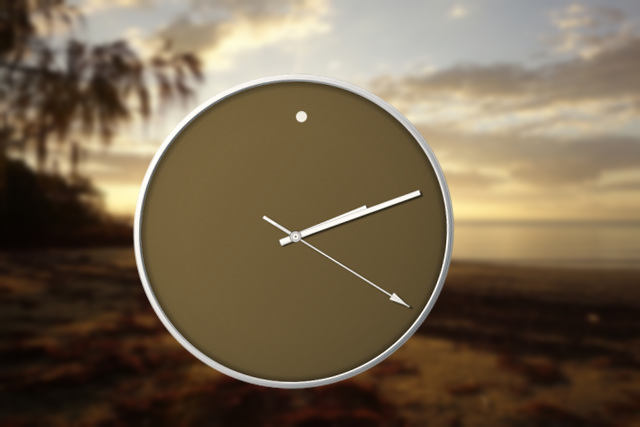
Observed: **2:11:20**
